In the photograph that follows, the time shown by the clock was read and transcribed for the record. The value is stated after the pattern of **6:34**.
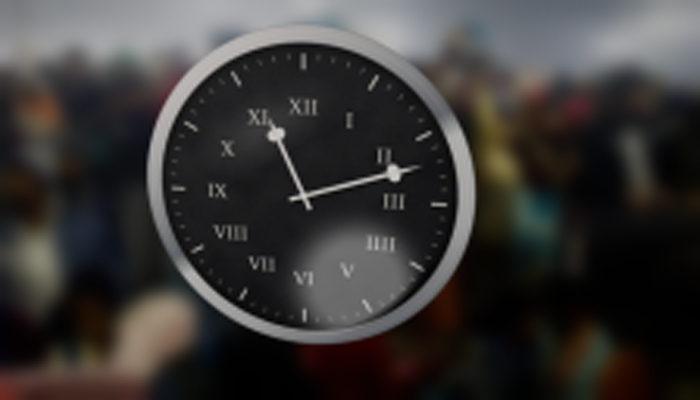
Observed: **11:12**
